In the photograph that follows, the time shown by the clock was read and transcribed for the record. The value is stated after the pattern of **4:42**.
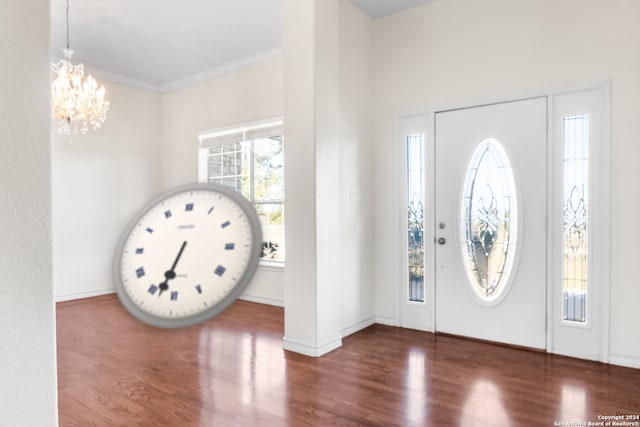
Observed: **6:33**
